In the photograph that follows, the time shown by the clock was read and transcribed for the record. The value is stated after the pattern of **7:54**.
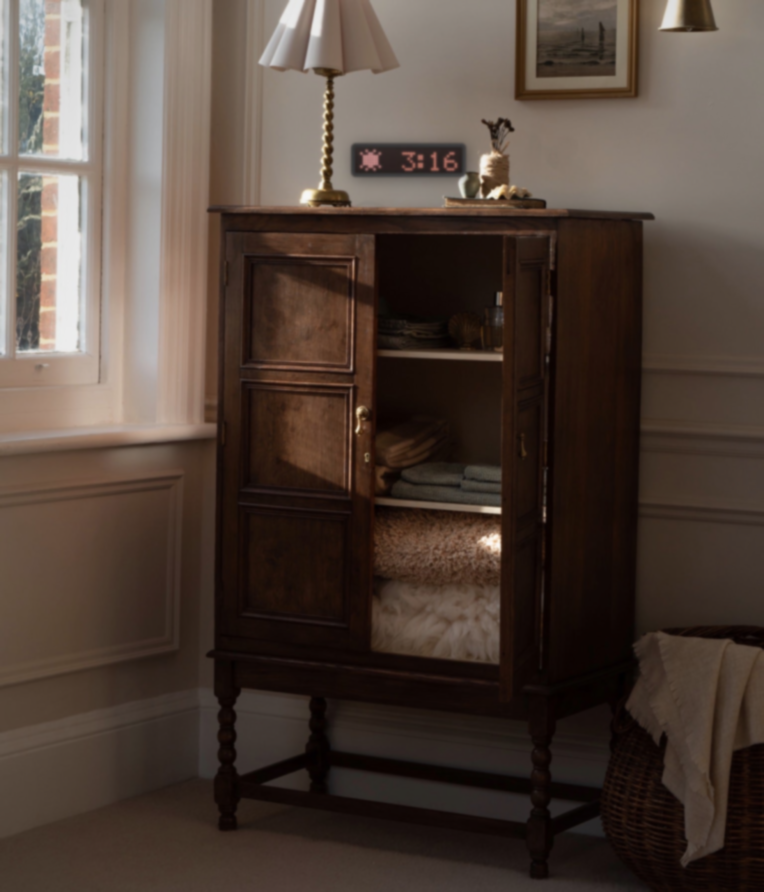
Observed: **3:16**
